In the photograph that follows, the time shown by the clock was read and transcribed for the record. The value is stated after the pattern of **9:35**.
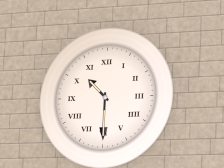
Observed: **10:30**
